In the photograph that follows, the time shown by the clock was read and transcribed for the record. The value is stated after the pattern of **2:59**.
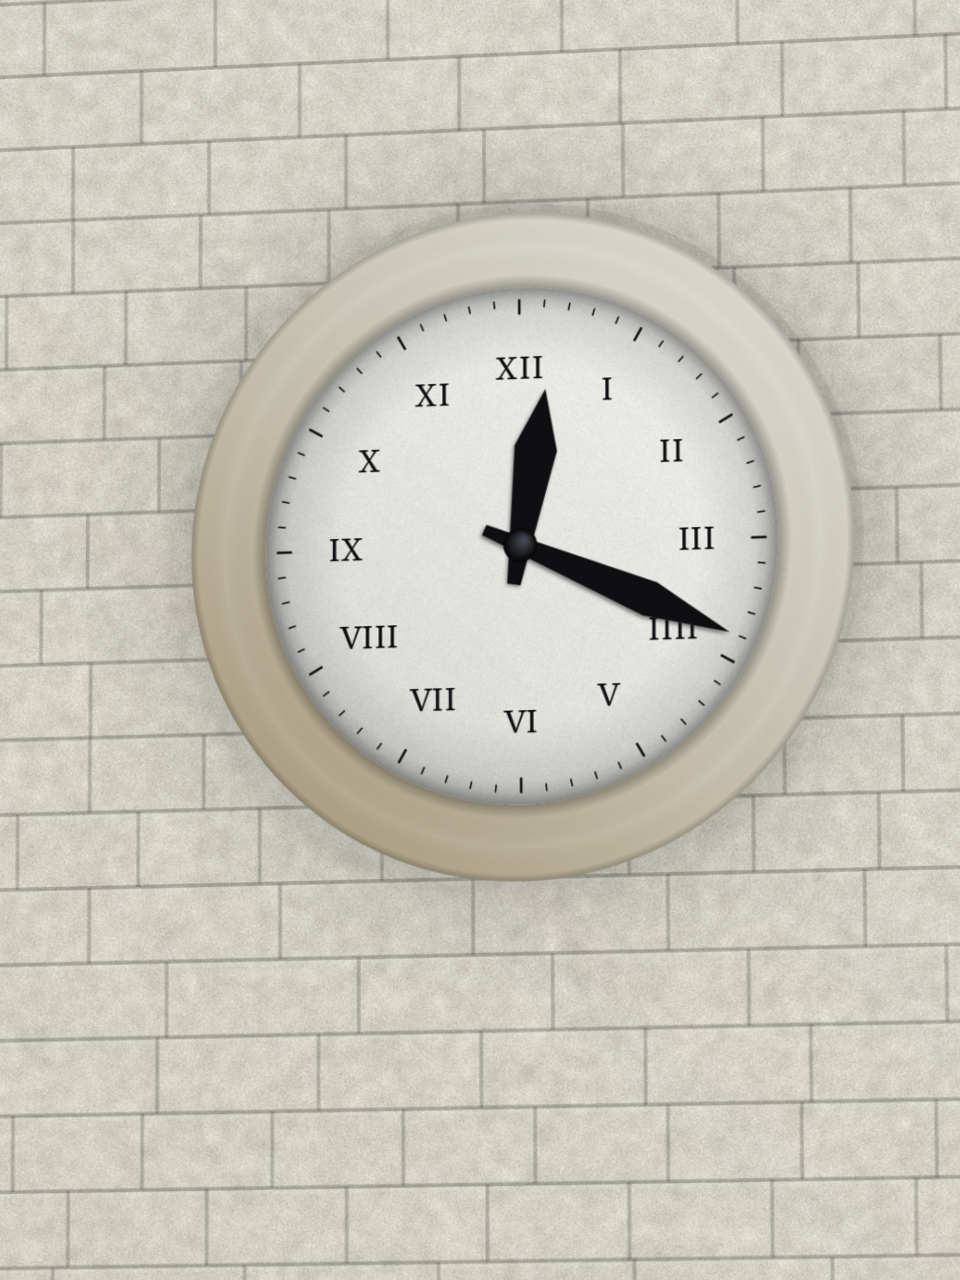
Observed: **12:19**
